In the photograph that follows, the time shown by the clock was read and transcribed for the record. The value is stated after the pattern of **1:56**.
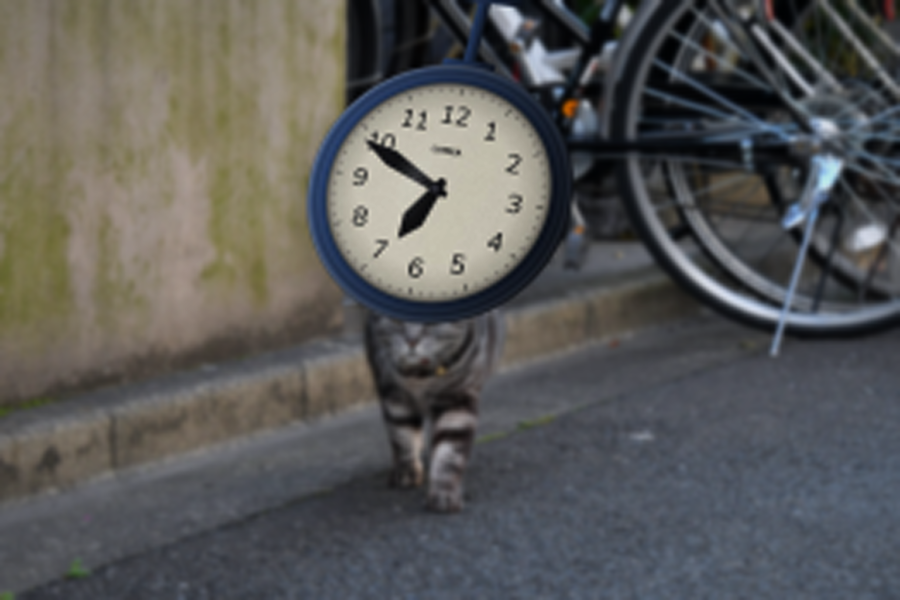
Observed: **6:49**
